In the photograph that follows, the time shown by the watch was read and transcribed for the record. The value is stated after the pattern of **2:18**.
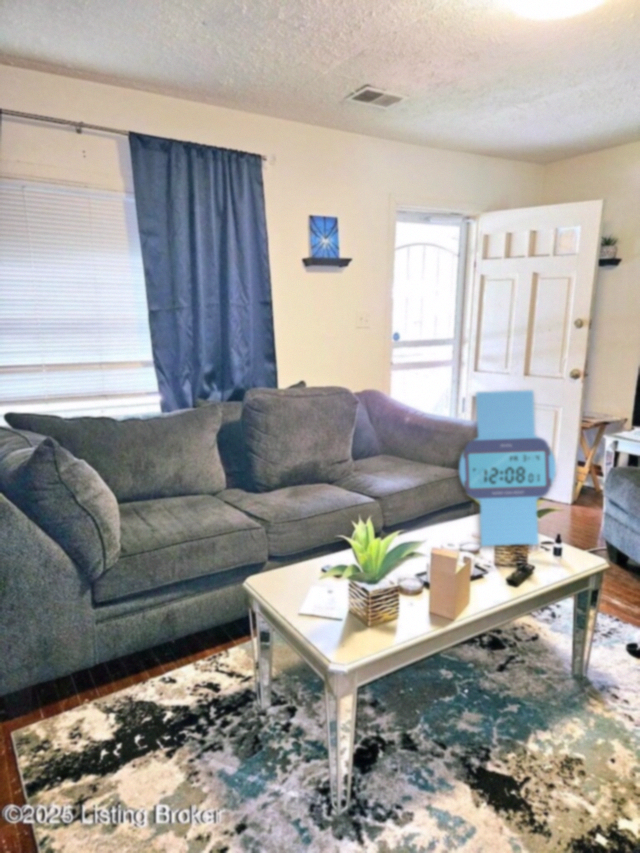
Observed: **12:08**
